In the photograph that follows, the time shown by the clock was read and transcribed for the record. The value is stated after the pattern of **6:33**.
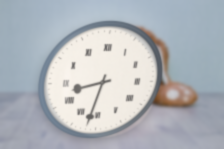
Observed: **8:32**
